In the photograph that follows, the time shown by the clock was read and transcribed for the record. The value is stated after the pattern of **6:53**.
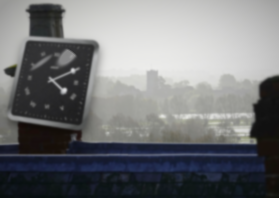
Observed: **4:10**
